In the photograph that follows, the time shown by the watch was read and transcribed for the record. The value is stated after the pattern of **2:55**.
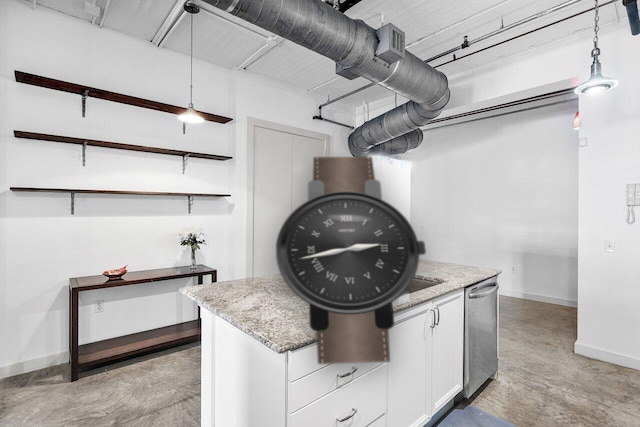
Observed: **2:43**
